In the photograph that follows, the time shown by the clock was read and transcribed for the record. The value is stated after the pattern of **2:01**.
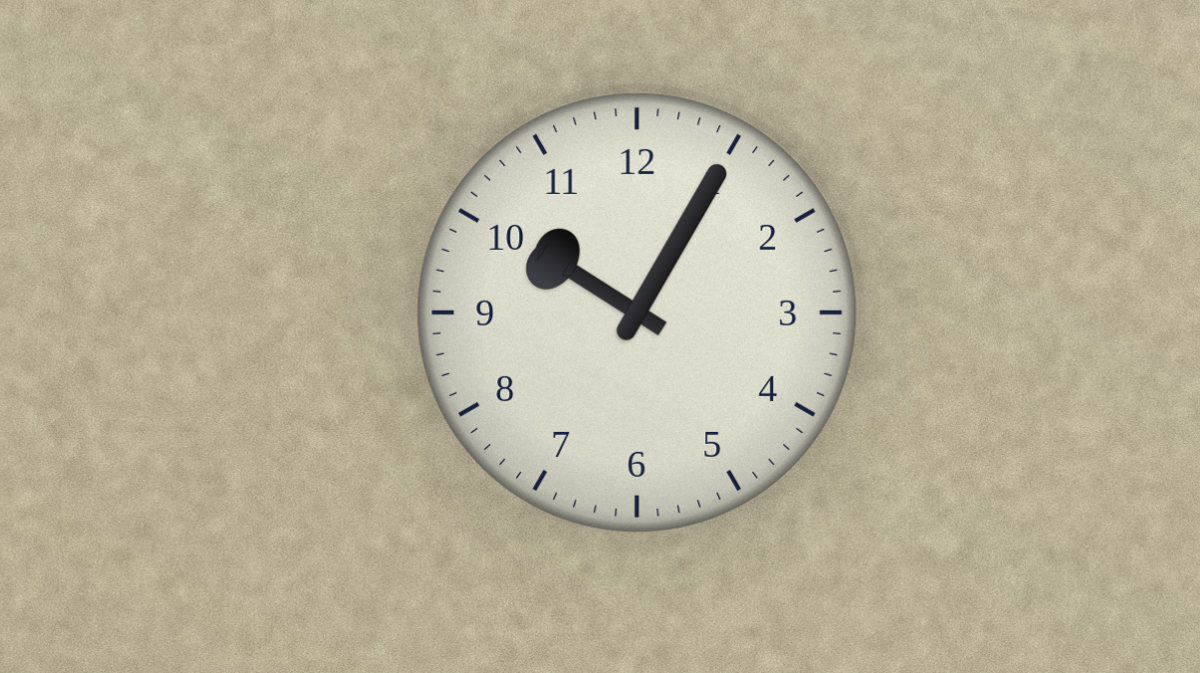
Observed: **10:05**
